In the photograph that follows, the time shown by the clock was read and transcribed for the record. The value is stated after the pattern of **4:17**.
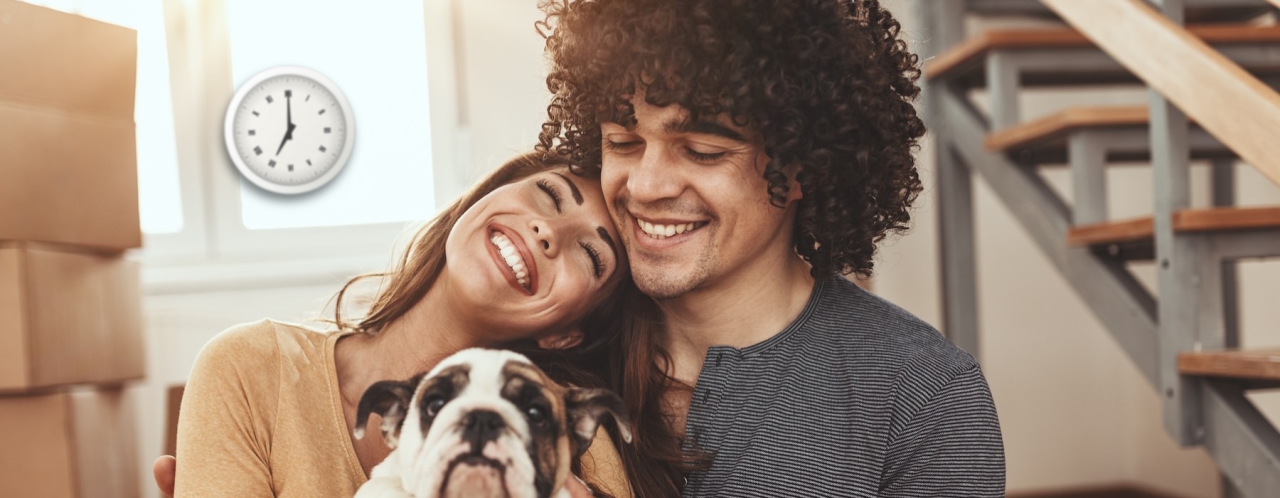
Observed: **7:00**
